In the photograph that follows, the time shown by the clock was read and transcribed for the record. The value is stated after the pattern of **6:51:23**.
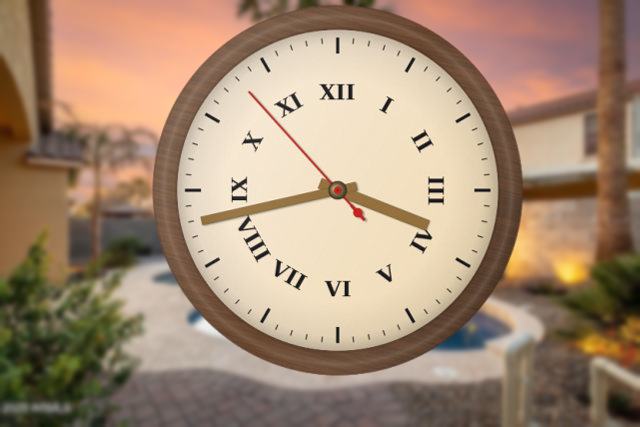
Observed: **3:42:53**
